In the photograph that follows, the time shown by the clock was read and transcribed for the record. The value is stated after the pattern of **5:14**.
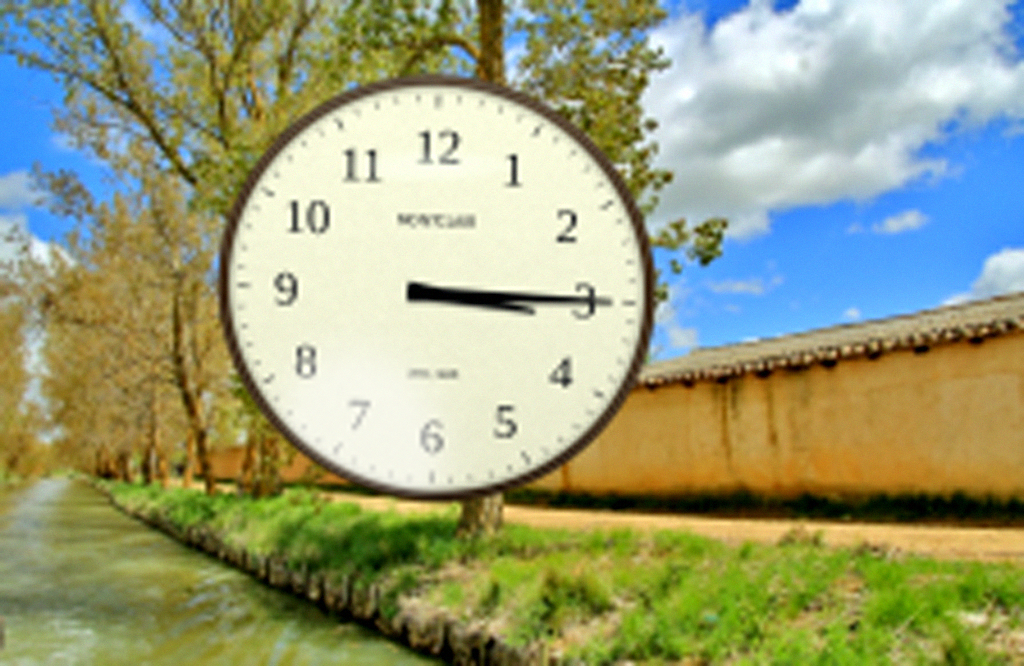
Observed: **3:15**
